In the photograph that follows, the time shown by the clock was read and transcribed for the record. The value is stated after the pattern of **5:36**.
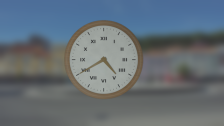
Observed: **4:40**
